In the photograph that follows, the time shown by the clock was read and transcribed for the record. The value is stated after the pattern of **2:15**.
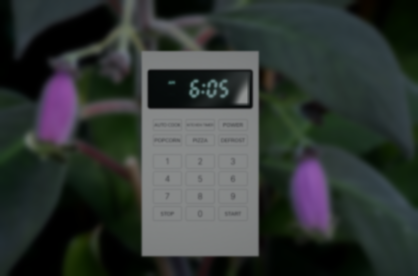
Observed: **6:05**
